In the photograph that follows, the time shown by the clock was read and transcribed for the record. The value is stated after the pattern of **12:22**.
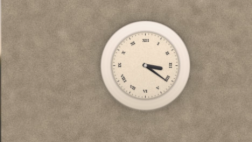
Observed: **3:21**
